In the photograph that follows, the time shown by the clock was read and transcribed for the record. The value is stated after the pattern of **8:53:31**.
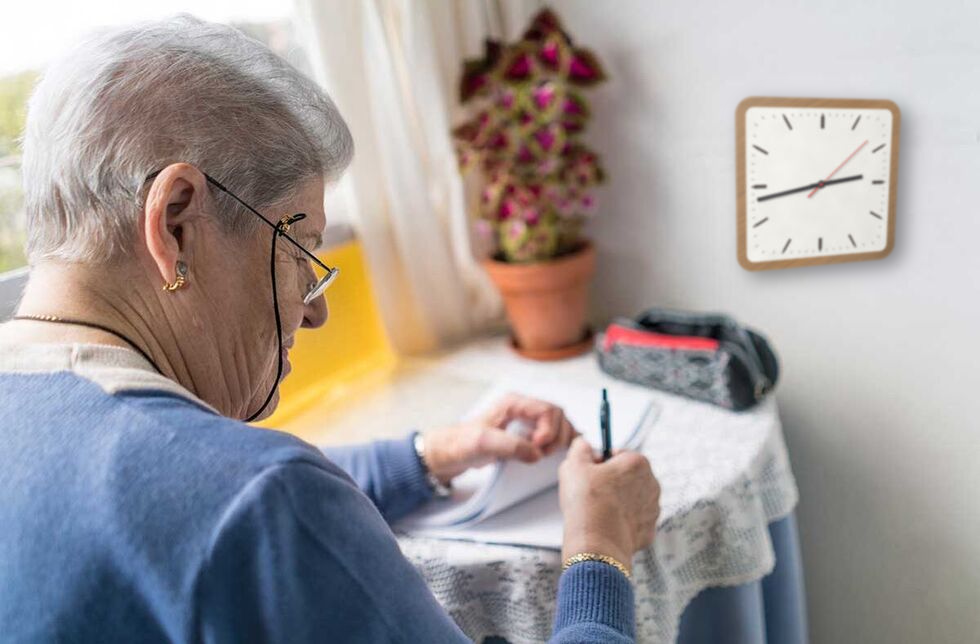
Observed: **2:43:08**
